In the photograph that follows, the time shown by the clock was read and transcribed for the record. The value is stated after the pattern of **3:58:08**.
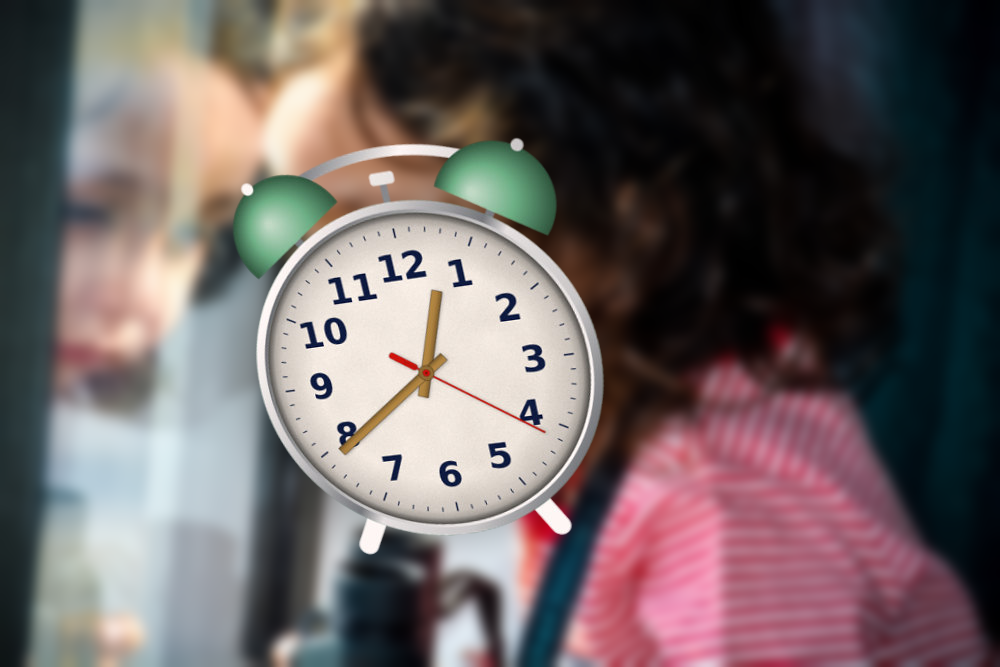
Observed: **12:39:21**
